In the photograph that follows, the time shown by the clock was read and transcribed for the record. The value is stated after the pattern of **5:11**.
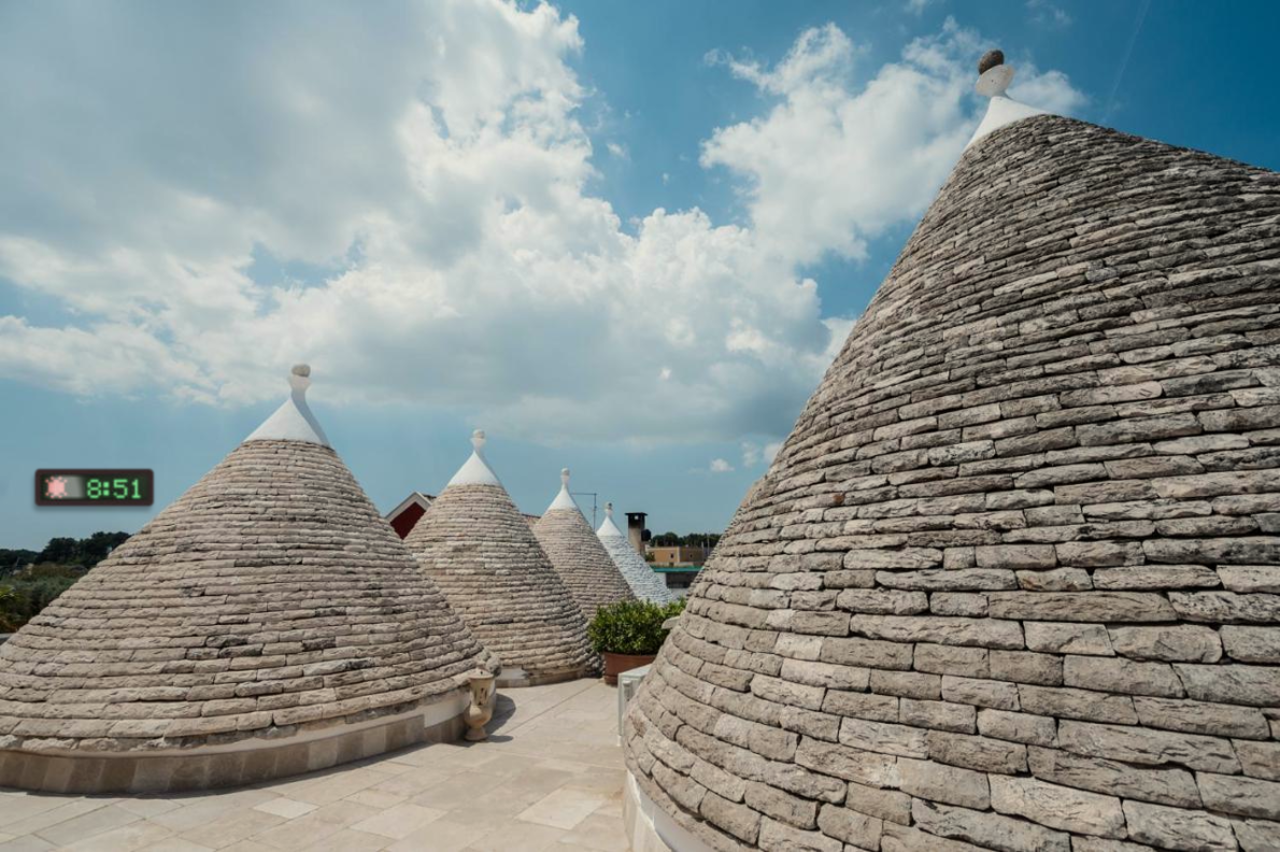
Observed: **8:51**
